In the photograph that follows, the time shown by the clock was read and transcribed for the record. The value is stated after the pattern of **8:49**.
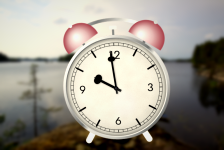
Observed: **9:59**
